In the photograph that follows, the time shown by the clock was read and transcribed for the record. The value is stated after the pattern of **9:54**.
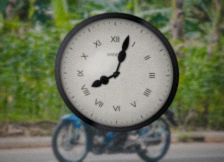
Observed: **8:03**
